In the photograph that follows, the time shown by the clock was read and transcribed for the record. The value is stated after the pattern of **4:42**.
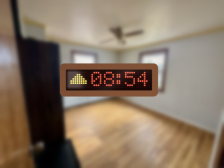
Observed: **8:54**
